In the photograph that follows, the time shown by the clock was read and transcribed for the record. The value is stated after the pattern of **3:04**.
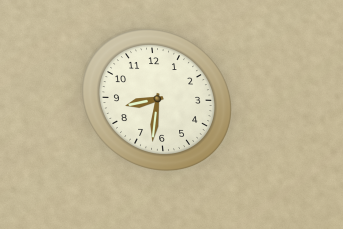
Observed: **8:32**
